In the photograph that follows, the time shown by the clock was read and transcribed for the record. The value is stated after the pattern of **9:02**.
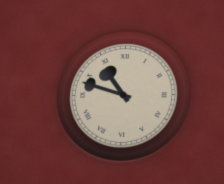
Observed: **10:48**
